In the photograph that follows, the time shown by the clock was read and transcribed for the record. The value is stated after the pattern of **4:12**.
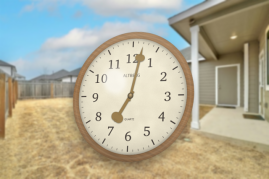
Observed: **7:02**
